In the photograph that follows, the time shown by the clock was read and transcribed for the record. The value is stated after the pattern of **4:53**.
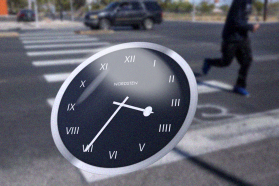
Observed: **3:35**
